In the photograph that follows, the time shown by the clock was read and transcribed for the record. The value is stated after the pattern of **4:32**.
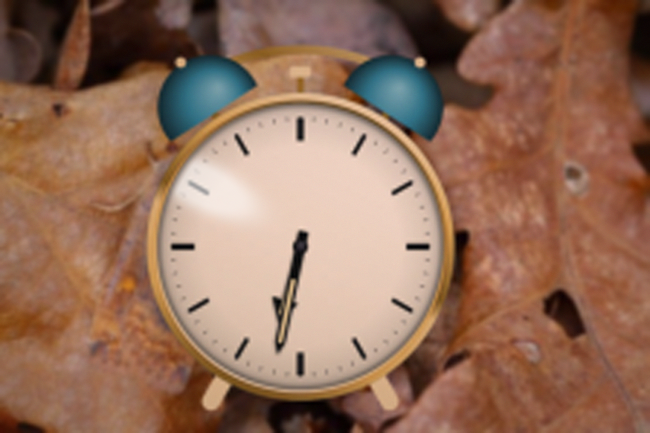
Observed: **6:32**
